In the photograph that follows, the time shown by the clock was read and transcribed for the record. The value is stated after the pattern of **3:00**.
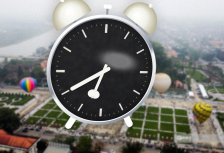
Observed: **6:40**
